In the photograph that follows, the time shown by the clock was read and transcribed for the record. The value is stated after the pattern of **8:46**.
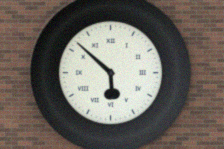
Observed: **5:52**
